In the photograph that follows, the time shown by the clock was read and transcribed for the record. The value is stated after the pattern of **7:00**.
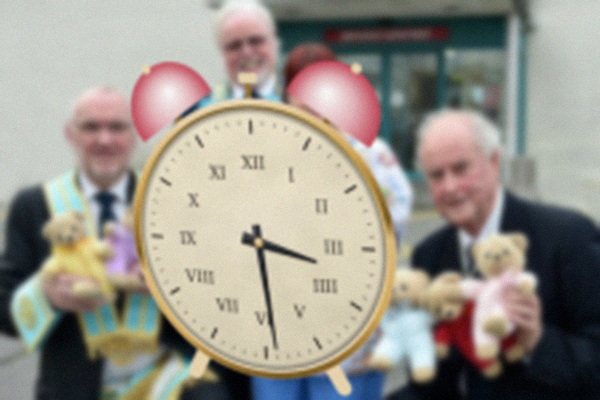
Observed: **3:29**
